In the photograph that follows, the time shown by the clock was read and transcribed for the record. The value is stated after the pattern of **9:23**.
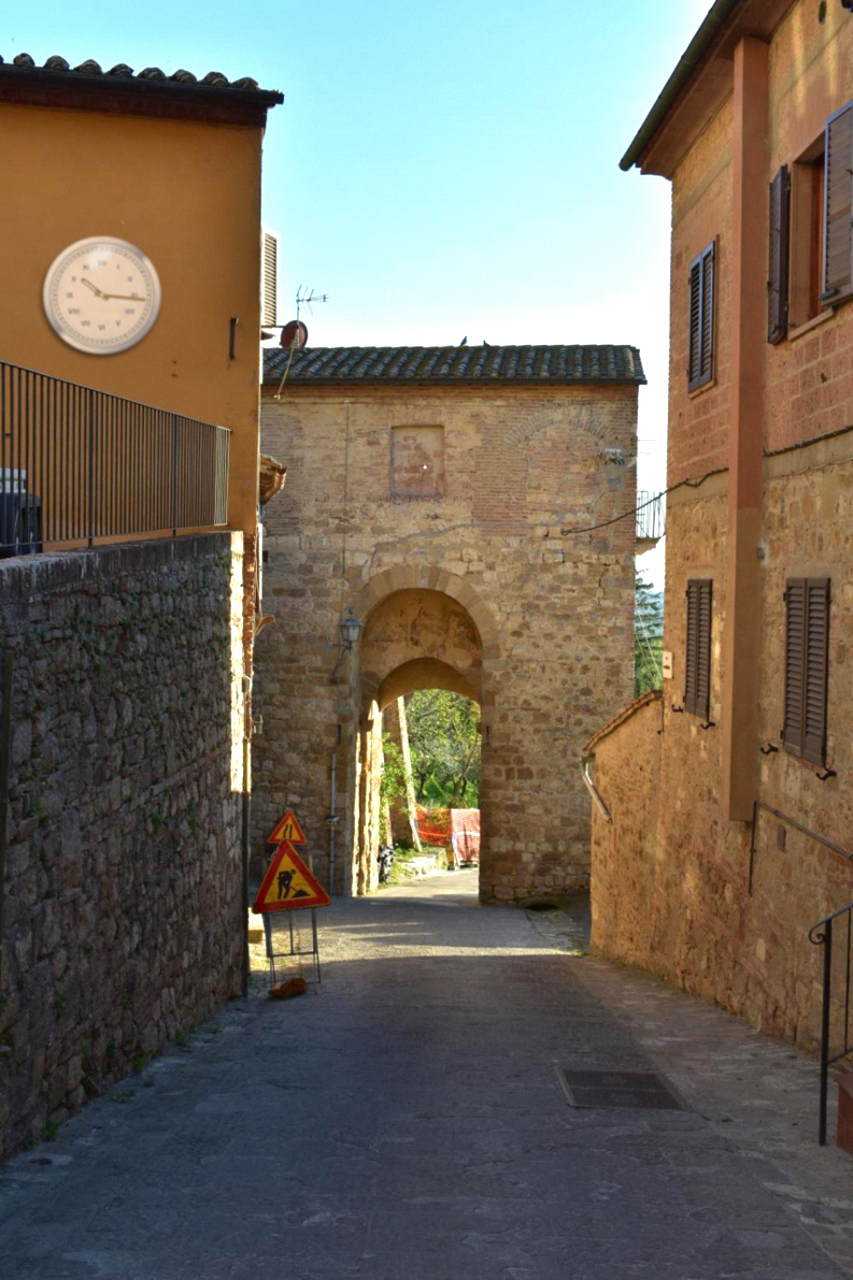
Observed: **10:16**
